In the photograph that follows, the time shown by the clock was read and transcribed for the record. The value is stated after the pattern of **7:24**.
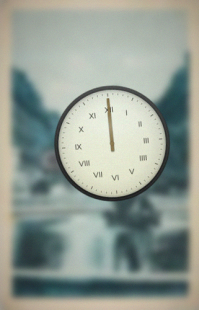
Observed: **12:00**
